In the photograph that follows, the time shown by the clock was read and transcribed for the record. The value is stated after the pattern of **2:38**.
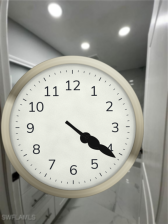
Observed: **4:21**
